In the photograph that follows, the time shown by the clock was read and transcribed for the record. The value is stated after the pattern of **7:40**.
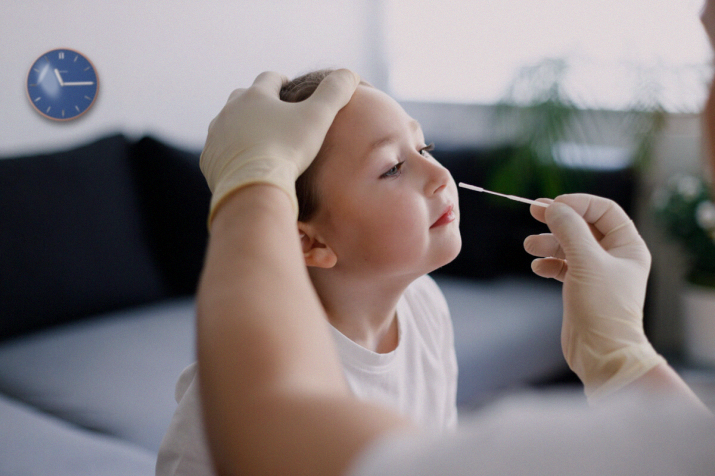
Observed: **11:15**
